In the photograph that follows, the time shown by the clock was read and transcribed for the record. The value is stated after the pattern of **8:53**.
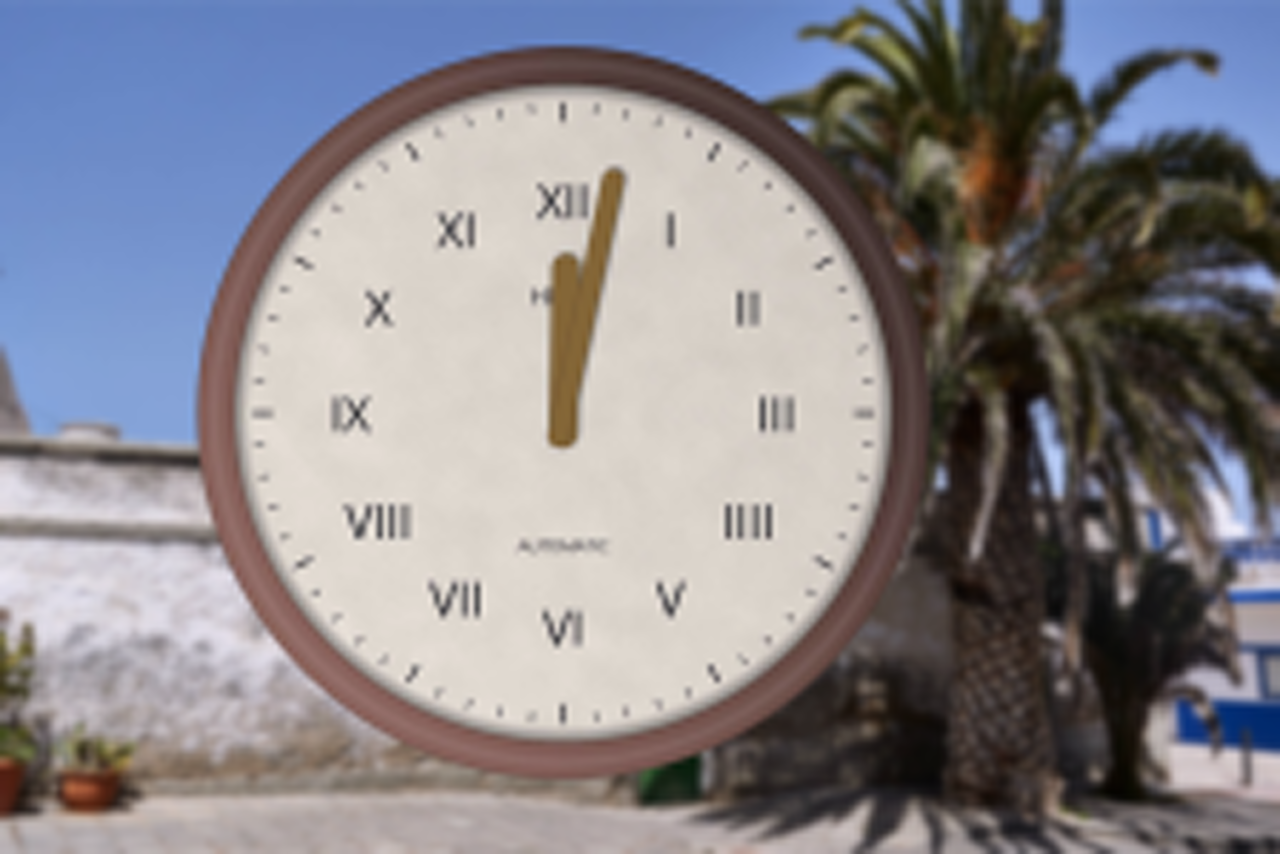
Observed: **12:02**
